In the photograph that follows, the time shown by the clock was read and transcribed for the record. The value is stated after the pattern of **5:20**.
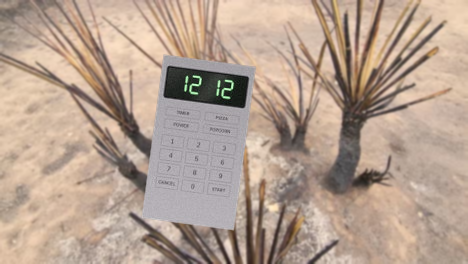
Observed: **12:12**
